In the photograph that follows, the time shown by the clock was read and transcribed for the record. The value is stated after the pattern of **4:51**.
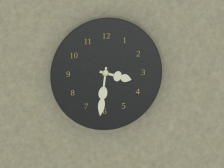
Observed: **3:31**
